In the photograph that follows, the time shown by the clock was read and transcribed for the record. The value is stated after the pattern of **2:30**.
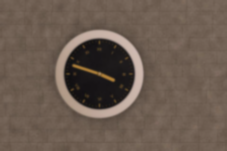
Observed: **3:48**
